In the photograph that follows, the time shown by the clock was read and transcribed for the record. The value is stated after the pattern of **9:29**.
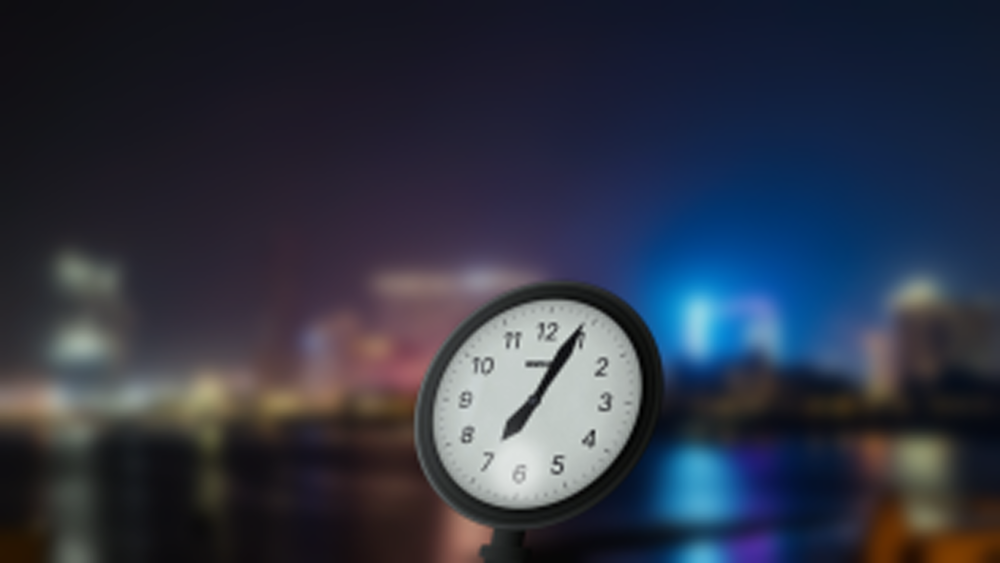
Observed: **7:04**
